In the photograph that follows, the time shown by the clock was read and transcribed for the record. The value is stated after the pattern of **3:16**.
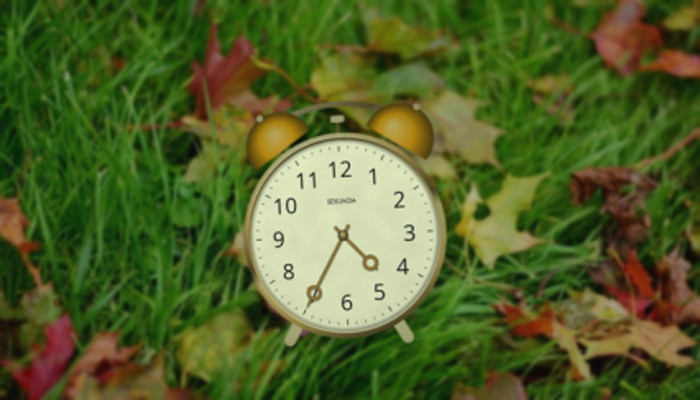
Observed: **4:35**
